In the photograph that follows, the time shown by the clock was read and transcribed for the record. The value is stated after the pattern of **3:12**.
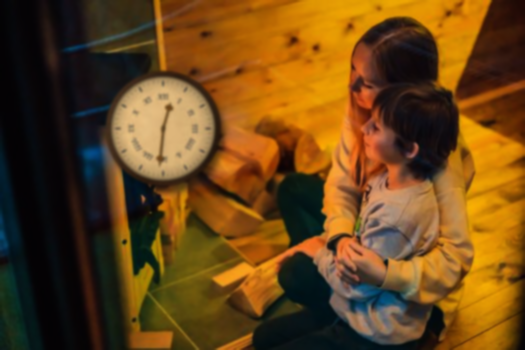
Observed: **12:31**
